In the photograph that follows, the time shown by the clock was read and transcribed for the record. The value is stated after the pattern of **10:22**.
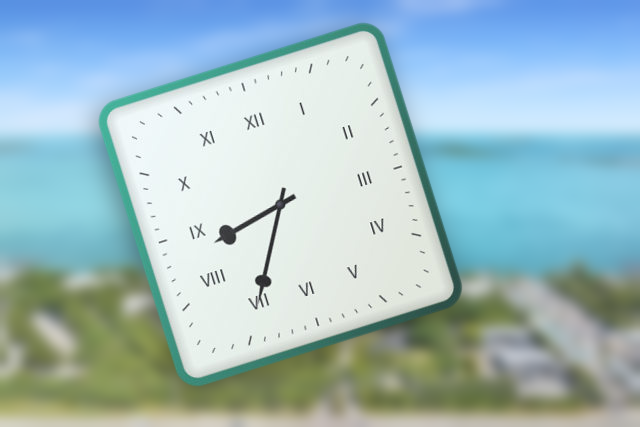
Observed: **8:35**
